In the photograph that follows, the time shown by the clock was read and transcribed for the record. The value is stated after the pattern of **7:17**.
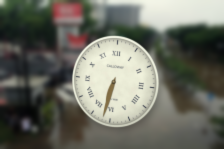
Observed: **6:32**
